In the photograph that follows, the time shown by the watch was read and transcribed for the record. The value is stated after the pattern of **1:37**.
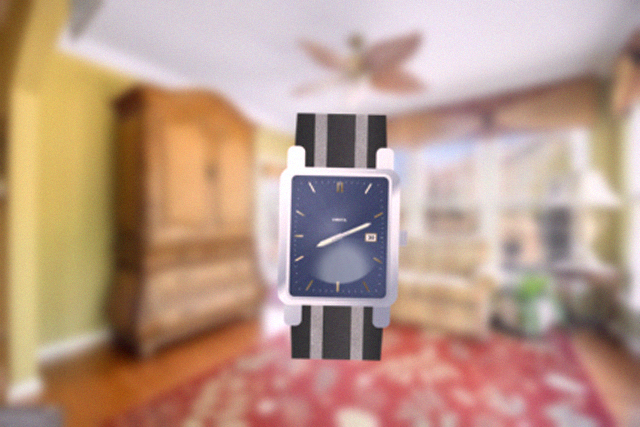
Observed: **8:11**
